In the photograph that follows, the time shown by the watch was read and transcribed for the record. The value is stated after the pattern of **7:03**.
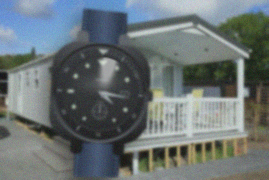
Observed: **4:16**
